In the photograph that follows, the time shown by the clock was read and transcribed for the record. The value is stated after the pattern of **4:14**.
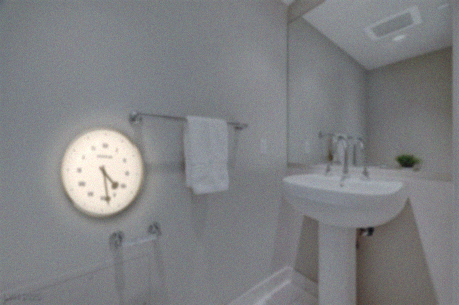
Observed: **4:28**
